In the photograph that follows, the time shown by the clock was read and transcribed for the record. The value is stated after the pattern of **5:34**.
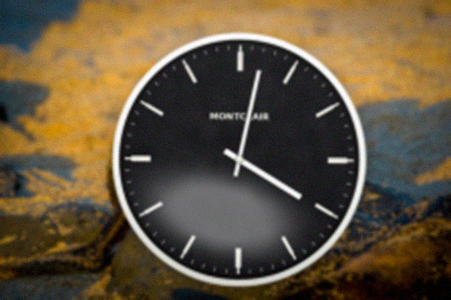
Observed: **4:02**
